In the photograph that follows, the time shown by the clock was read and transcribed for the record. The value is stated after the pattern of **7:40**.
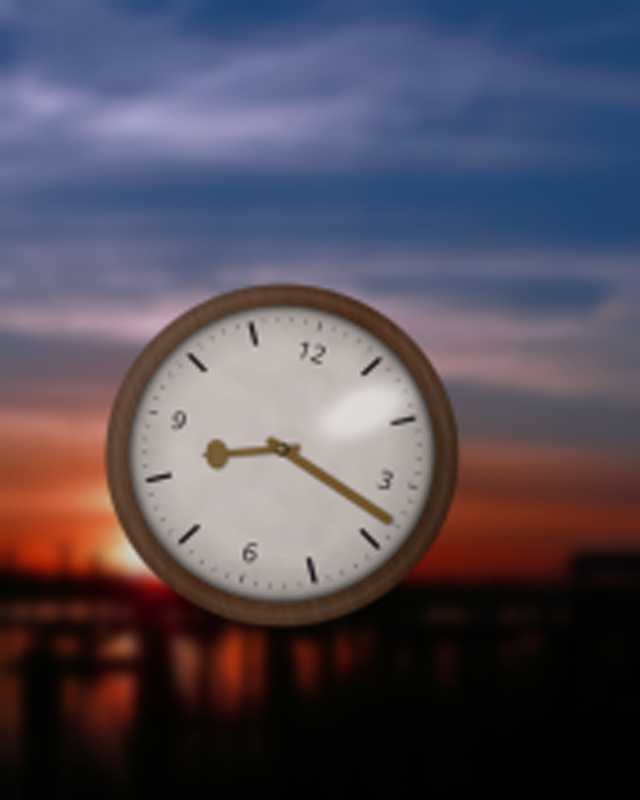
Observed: **8:18**
